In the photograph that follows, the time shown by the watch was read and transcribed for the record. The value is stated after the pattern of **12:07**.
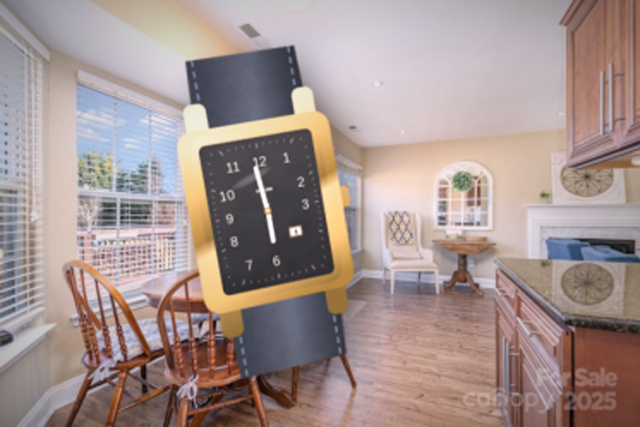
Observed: **5:59**
